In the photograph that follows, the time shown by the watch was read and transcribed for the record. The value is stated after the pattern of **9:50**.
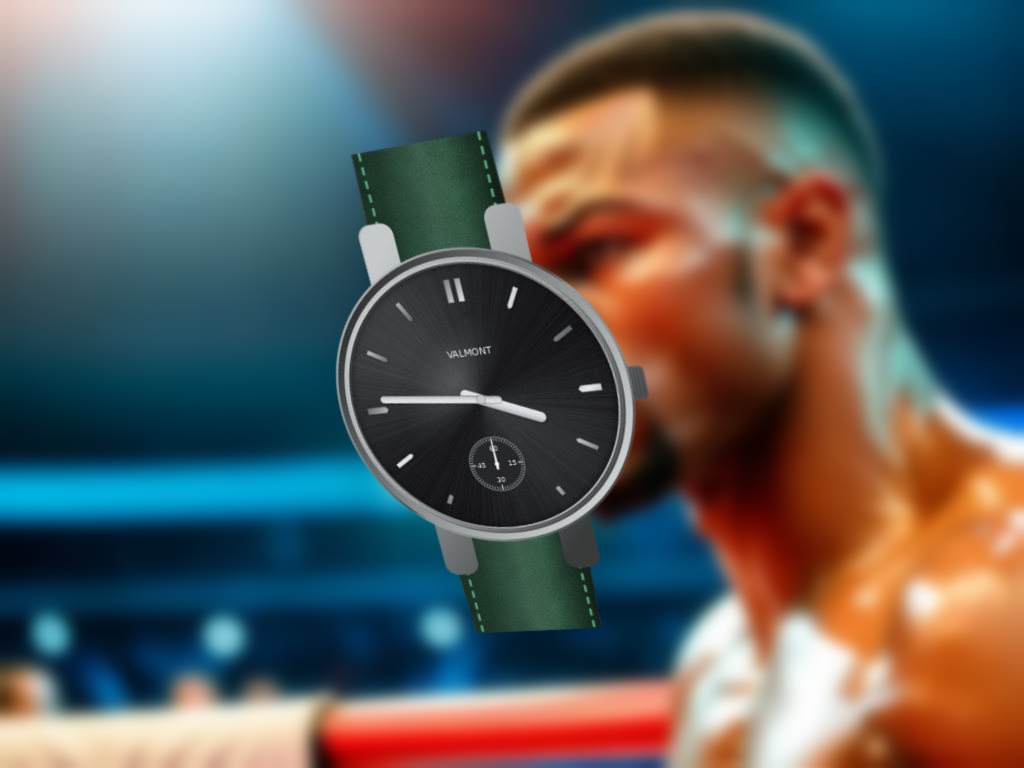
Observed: **3:46**
